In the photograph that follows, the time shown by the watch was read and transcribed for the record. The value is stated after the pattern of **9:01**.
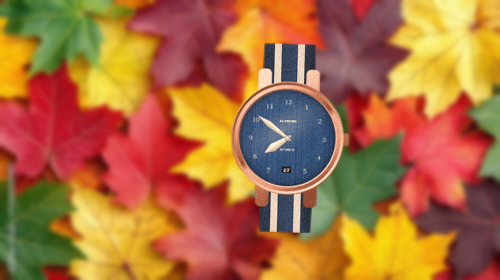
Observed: **7:51**
